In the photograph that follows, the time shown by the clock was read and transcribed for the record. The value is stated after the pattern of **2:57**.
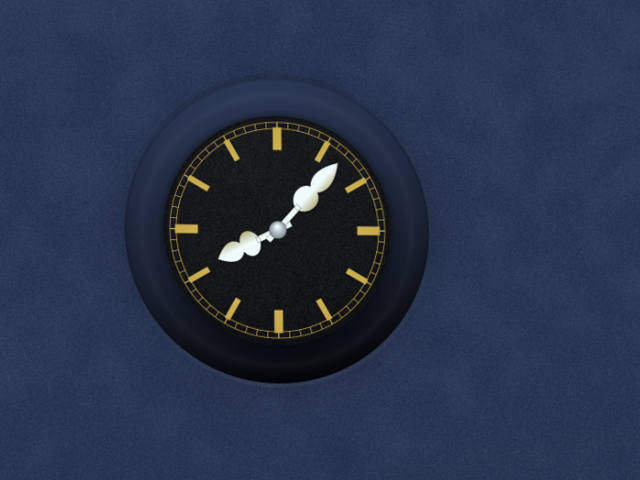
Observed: **8:07**
